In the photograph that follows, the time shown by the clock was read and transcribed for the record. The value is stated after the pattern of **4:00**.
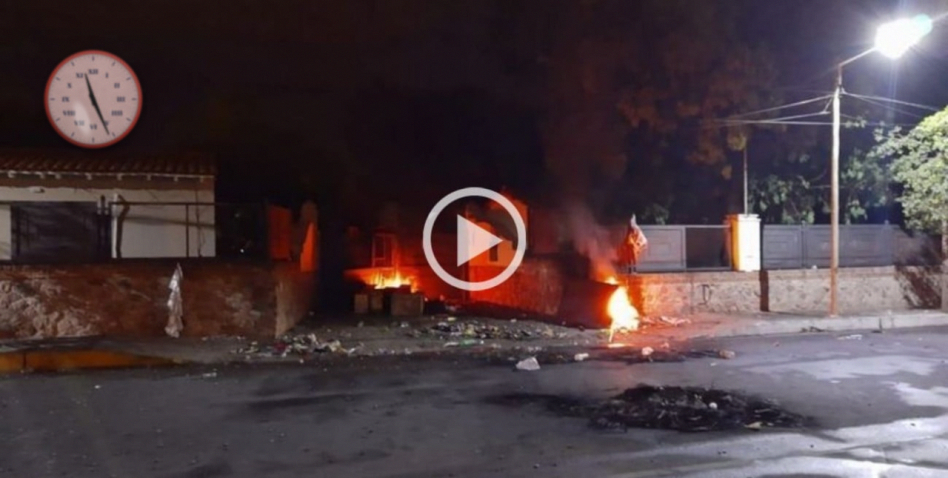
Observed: **11:26**
